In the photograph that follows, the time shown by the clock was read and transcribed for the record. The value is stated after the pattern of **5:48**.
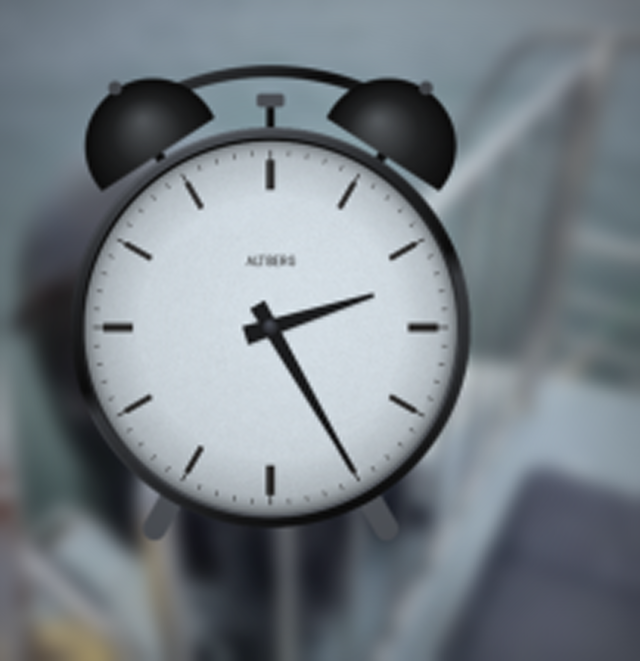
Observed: **2:25**
